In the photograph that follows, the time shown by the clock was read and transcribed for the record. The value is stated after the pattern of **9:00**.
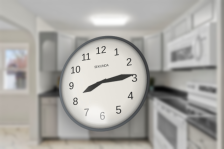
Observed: **8:14**
